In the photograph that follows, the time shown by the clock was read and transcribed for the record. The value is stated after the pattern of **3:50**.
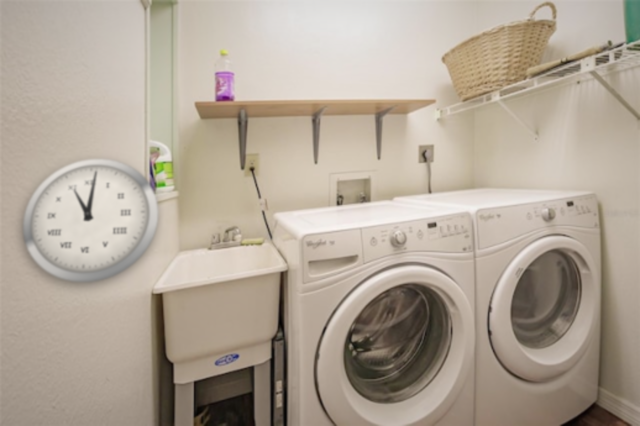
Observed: **11:01**
